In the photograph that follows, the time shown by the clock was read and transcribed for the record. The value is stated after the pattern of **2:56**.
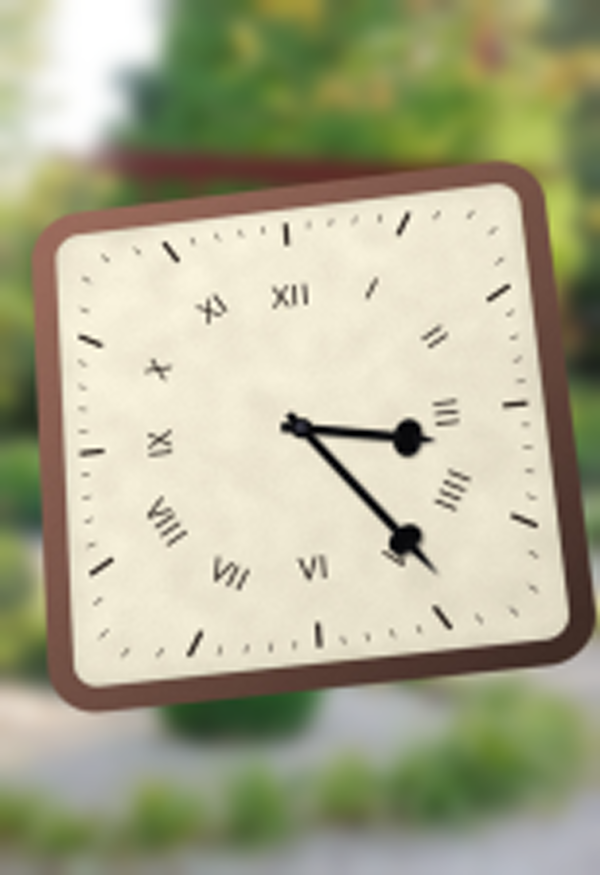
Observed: **3:24**
